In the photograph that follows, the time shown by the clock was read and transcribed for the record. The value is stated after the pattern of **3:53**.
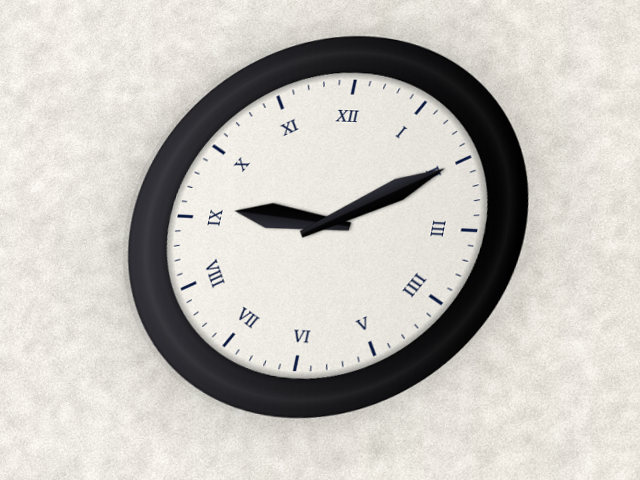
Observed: **9:10**
